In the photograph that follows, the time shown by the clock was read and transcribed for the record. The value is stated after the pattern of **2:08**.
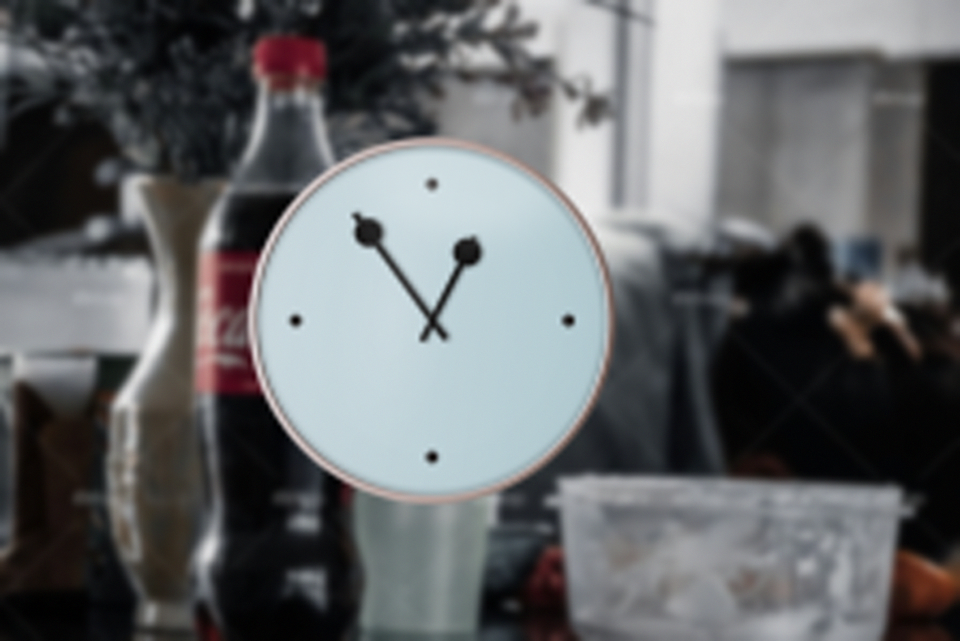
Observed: **12:54**
